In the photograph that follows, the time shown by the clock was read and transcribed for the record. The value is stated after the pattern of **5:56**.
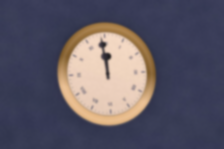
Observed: **11:59**
